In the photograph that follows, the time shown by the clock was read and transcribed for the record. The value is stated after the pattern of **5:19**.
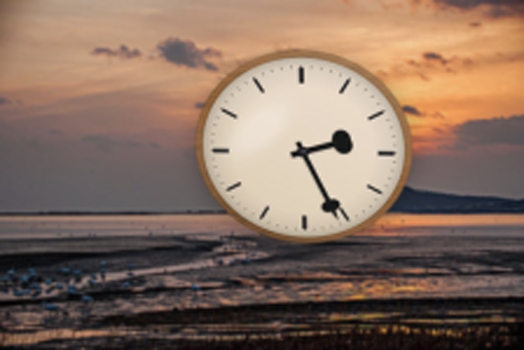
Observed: **2:26**
